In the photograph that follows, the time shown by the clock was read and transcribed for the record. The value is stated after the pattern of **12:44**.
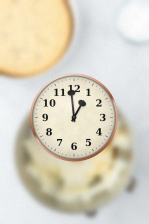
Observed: **12:59**
